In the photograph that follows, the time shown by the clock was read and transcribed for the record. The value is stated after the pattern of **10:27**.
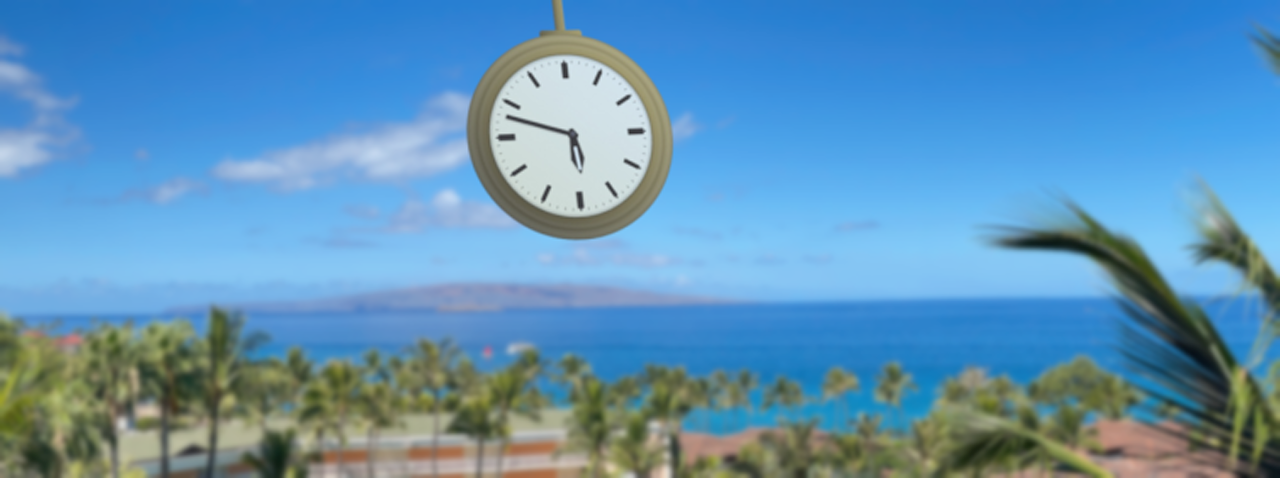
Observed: **5:48**
